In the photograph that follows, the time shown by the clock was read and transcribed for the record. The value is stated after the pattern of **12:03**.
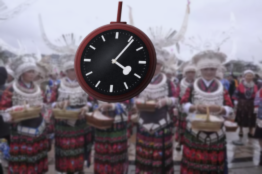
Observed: **4:06**
